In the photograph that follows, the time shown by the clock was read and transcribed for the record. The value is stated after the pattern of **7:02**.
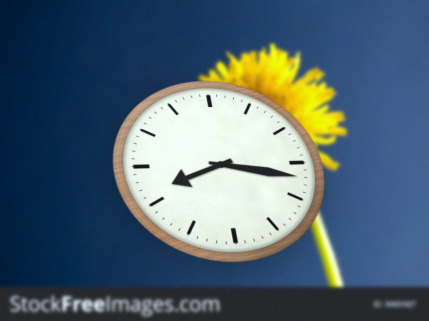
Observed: **8:17**
